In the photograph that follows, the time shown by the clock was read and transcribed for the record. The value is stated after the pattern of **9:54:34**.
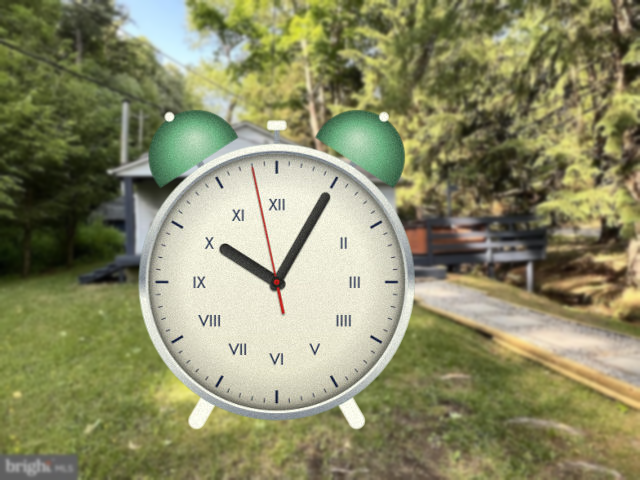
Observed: **10:04:58**
